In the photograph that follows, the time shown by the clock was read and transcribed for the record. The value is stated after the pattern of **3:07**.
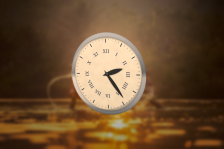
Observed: **2:24**
